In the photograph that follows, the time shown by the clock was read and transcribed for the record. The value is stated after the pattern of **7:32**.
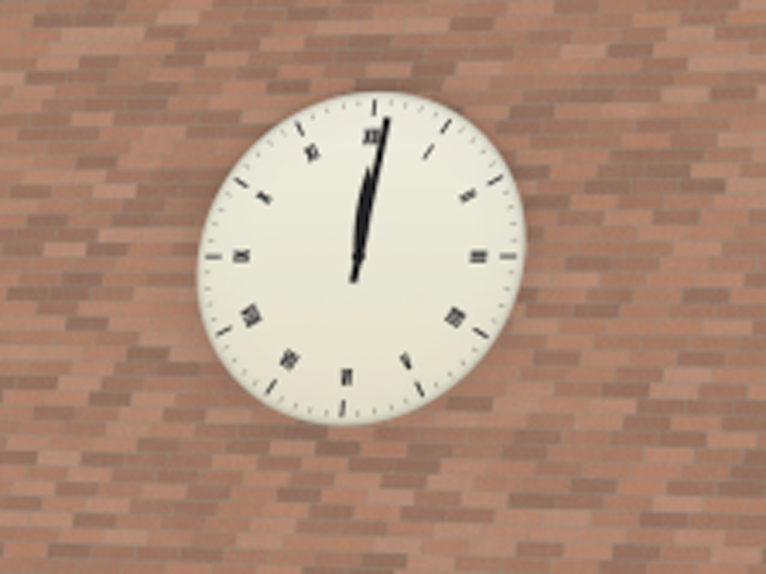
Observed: **12:01**
